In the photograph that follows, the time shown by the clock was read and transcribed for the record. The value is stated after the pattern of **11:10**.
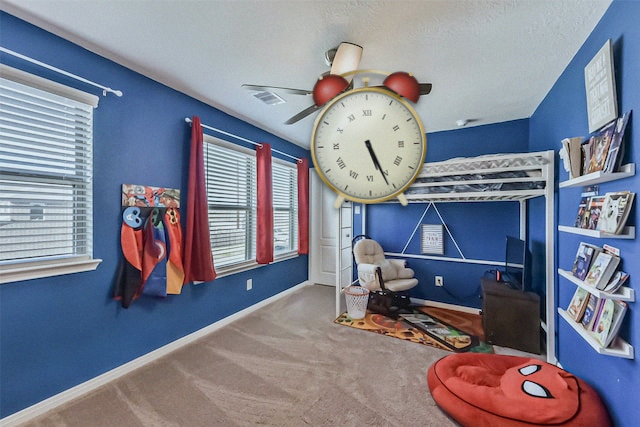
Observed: **5:26**
